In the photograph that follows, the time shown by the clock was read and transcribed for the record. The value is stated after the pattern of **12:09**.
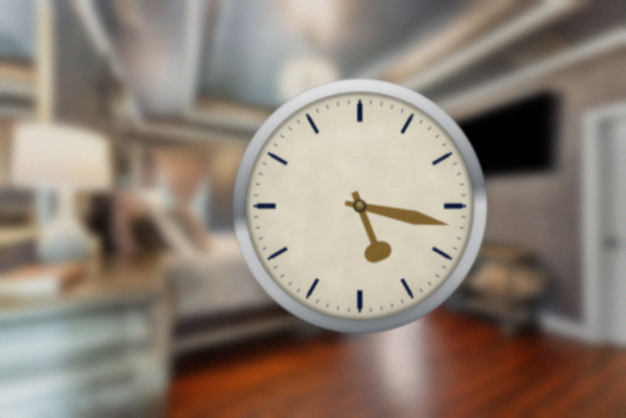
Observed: **5:17**
